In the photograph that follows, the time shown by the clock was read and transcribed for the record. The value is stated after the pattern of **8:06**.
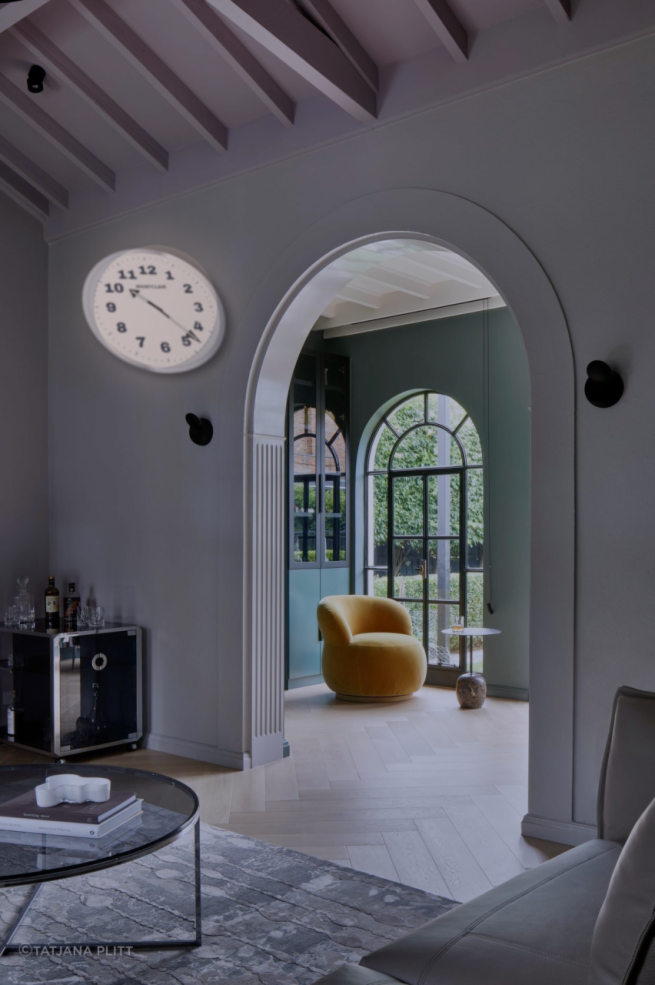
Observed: **10:23**
